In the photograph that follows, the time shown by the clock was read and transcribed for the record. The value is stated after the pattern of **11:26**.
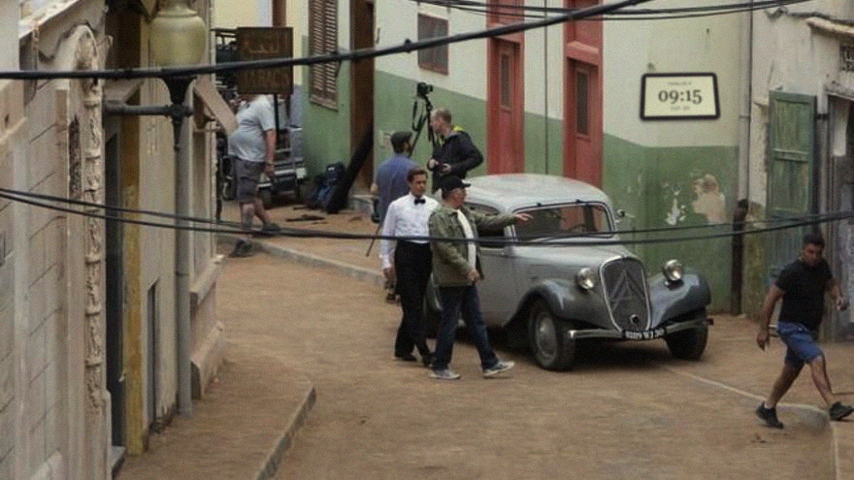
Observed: **9:15**
